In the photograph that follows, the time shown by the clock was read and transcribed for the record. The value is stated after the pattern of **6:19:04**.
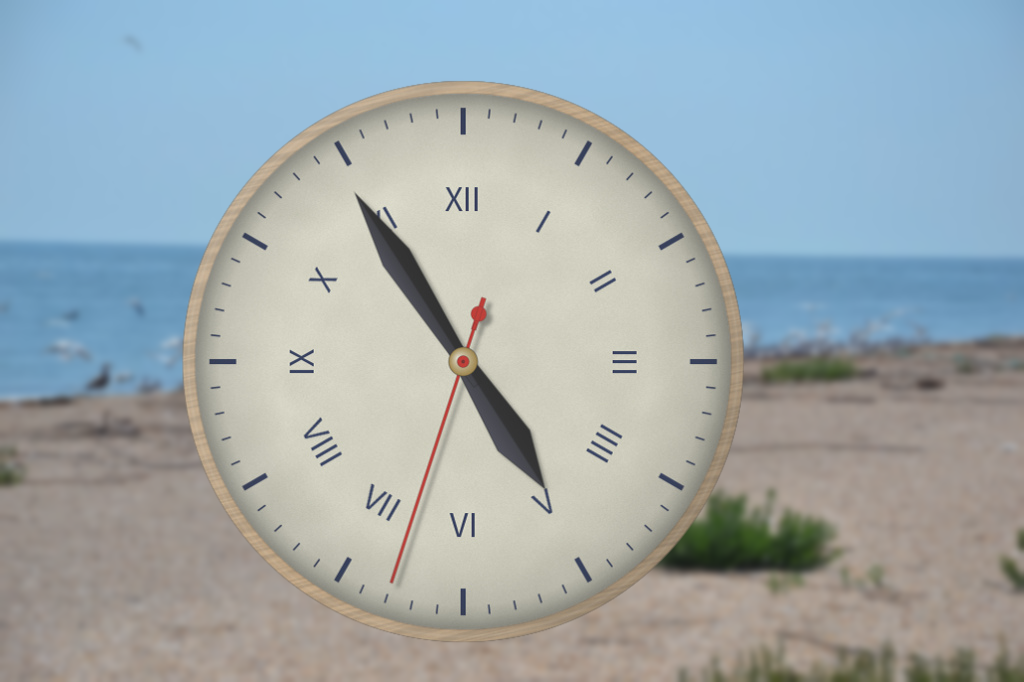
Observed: **4:54:33**
